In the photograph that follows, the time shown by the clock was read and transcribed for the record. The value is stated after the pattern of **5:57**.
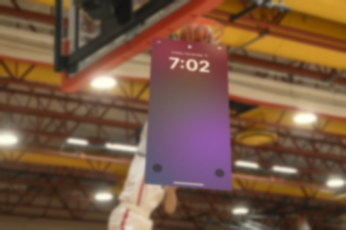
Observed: **7:02**
